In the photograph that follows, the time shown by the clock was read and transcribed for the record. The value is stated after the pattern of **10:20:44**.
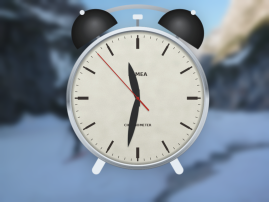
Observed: **11:31:53**
